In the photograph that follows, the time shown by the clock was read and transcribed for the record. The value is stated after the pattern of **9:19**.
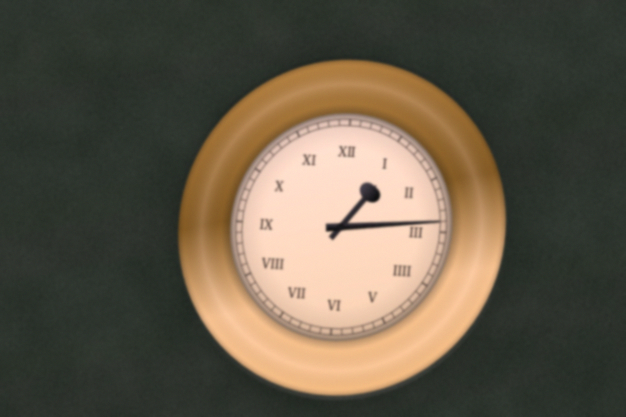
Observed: **1:14**
